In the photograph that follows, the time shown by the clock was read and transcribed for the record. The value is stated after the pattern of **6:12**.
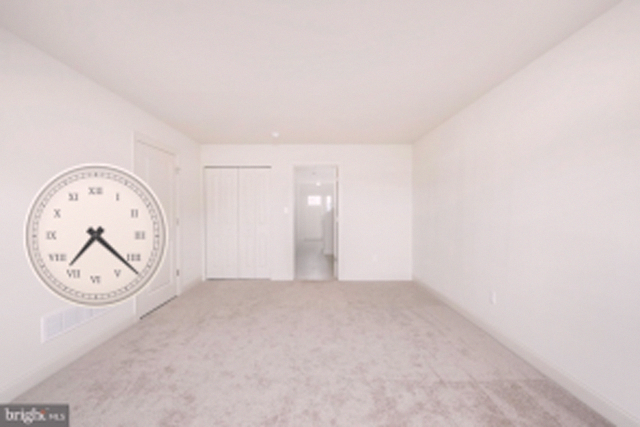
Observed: **7:22**
